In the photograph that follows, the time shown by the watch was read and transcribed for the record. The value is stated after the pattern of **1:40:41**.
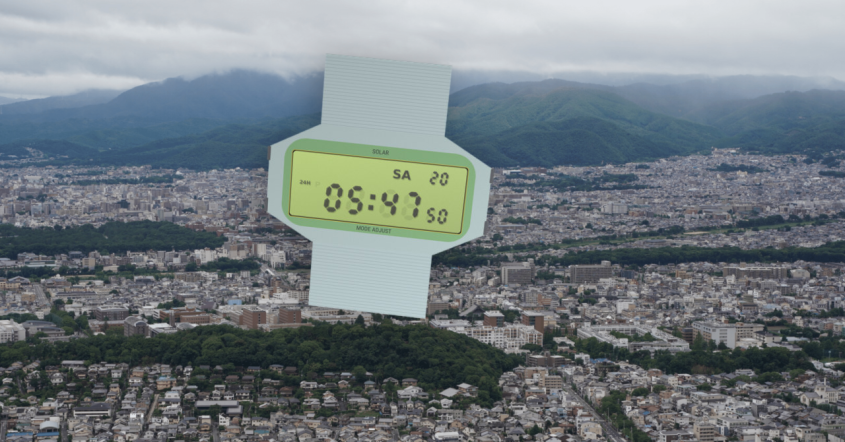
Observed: **5:47:50**
